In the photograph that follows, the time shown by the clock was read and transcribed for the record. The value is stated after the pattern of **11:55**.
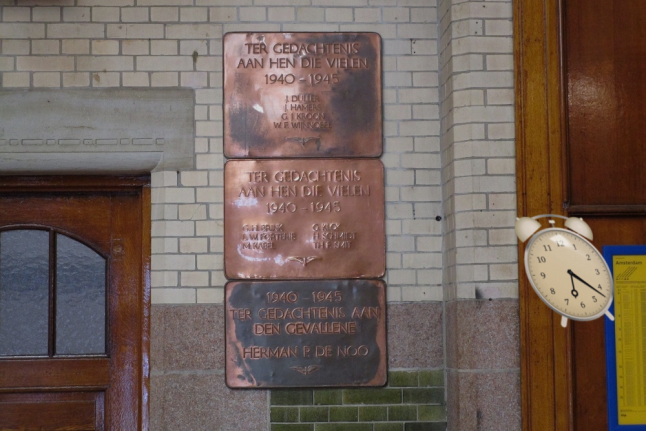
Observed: **6:22**
